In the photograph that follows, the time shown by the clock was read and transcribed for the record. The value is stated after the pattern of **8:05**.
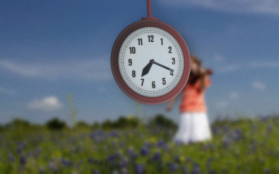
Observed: **7:19**
